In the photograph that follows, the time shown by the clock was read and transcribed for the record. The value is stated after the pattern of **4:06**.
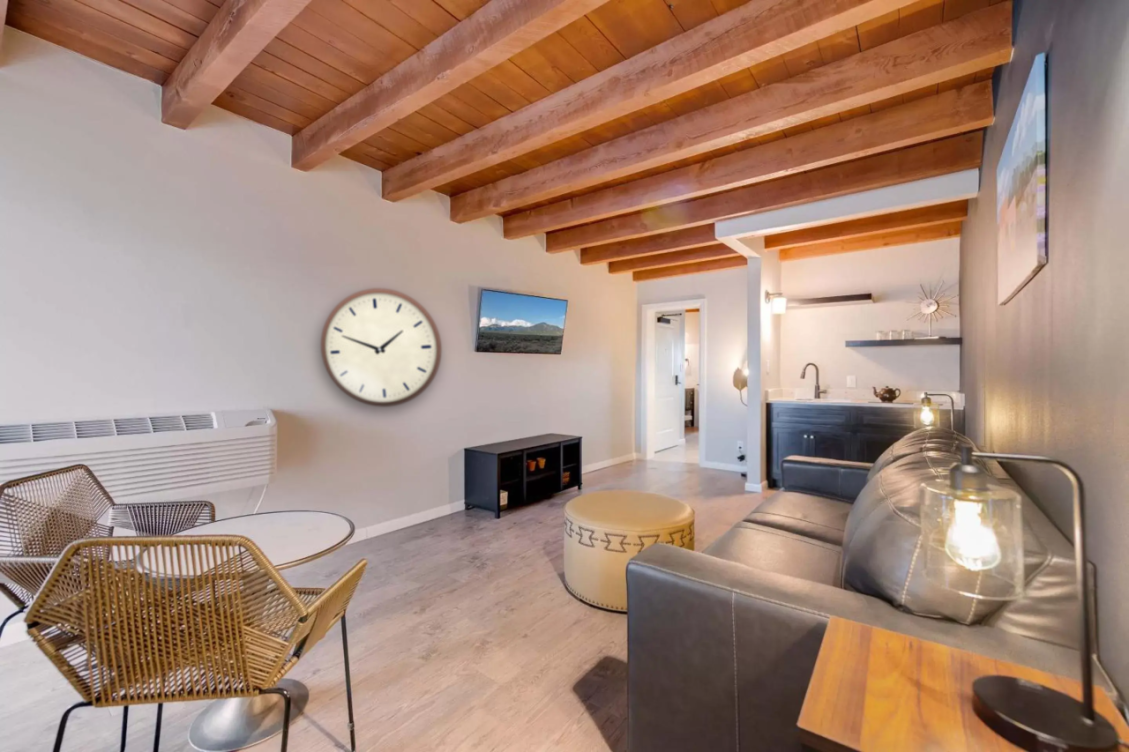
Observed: **1:49**
